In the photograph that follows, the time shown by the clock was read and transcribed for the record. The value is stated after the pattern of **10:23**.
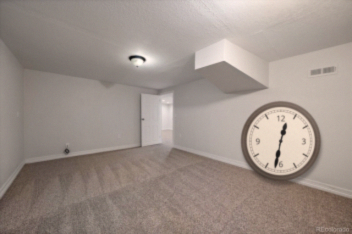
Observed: **12:32**
